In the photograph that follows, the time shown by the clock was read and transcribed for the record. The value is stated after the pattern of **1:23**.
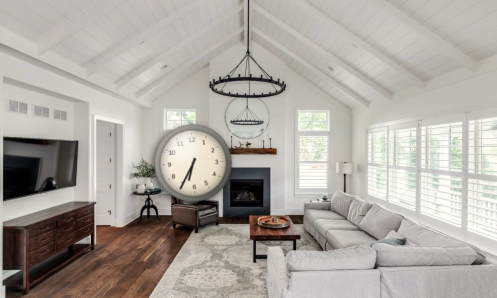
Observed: **6:35**
